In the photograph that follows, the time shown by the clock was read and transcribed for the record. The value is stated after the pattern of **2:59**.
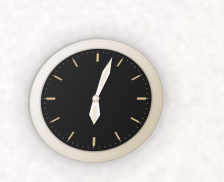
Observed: **6:03**
